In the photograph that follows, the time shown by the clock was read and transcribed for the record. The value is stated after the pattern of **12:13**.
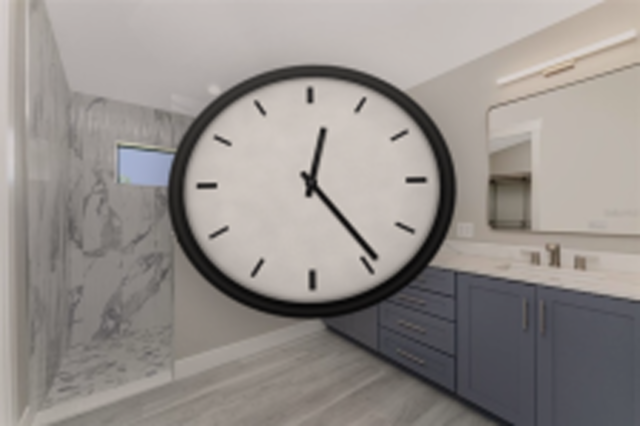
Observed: **12:24**
